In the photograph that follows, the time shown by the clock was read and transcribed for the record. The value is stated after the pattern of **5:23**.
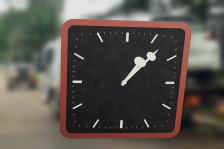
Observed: **1:07**
